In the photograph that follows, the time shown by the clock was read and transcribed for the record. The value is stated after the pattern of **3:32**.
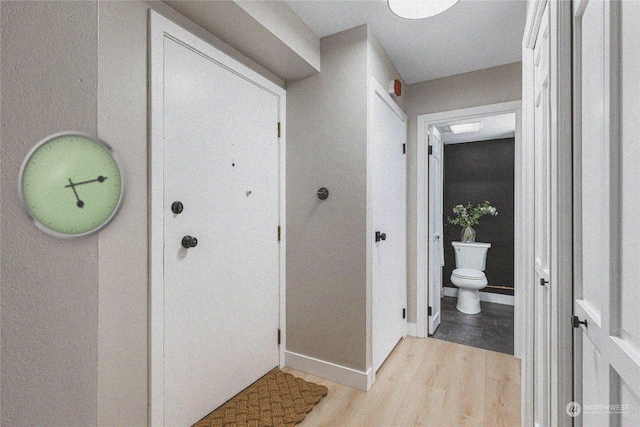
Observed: **5:13**
